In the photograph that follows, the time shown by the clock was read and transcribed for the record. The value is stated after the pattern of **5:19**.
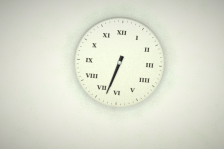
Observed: **6:33**
